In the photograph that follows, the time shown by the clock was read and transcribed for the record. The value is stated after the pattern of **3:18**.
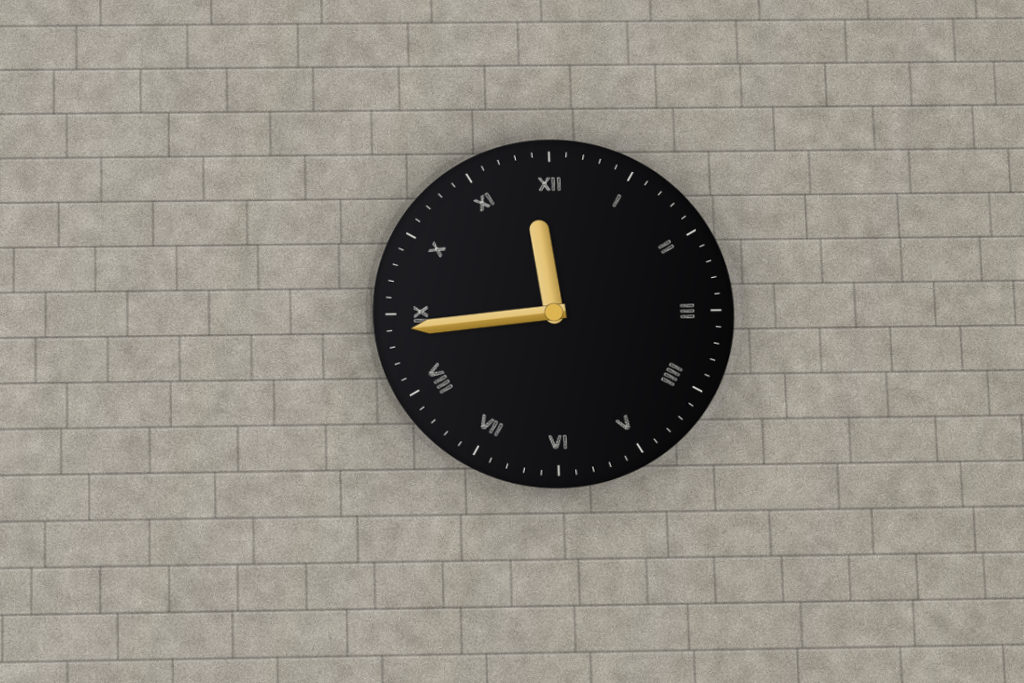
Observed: **11:44**
